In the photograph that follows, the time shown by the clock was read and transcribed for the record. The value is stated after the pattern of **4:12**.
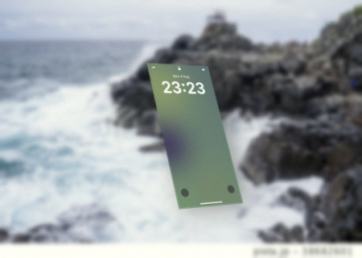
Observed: **23:23**
